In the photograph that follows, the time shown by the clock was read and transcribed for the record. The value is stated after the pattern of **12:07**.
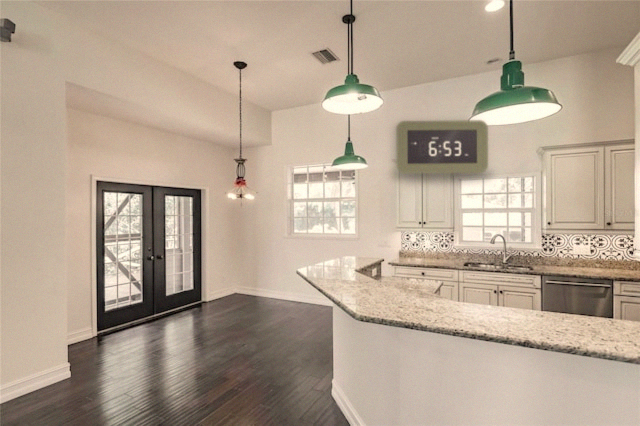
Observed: **6:53**
